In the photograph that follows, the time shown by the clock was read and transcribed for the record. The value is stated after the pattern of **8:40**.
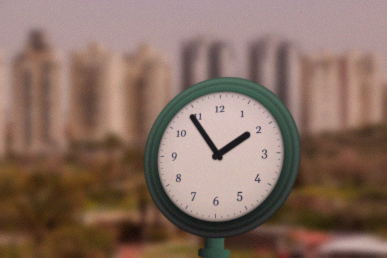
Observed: **1:54**
